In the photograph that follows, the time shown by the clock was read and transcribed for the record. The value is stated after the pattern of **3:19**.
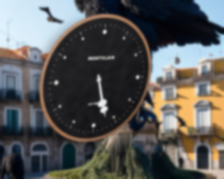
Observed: **5:27**
